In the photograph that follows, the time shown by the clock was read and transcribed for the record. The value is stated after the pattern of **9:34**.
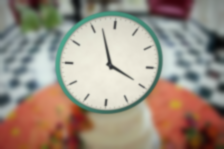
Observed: **3:57**
